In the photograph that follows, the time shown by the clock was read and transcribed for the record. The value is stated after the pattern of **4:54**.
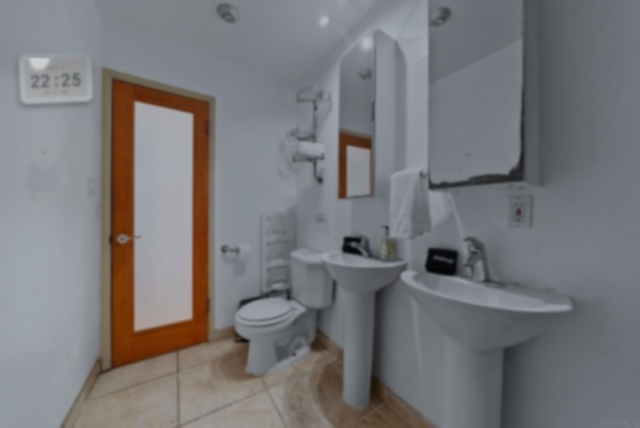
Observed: **22:25**
